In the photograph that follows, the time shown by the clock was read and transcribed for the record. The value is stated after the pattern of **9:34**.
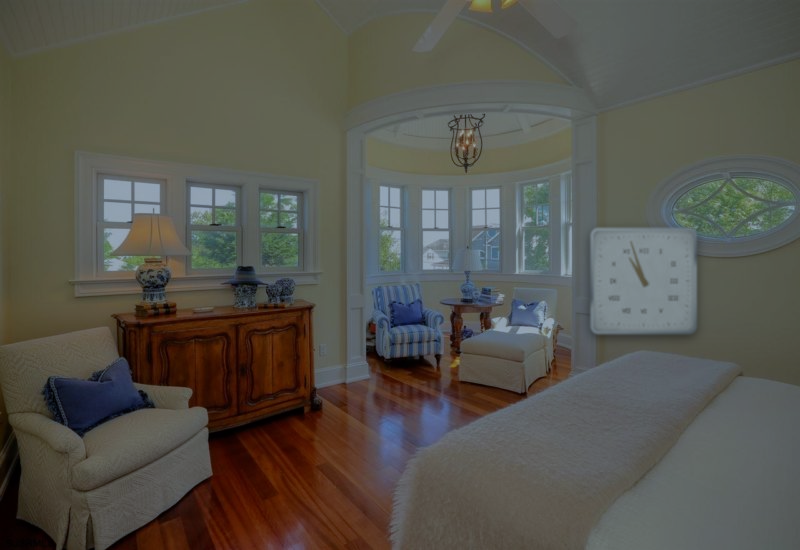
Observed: **10:57**
